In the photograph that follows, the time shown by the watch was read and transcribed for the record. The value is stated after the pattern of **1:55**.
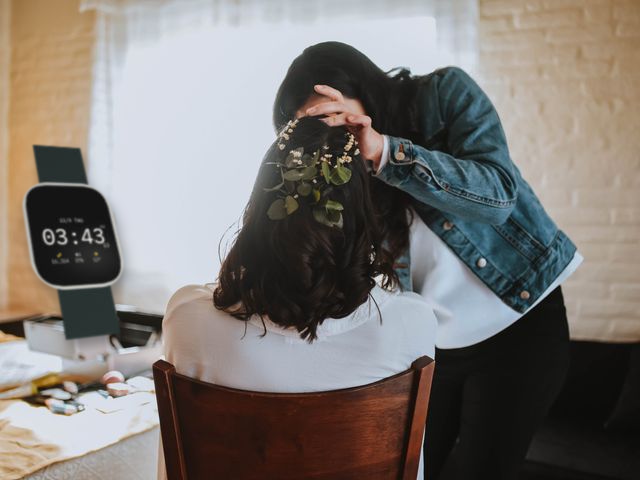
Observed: **3:43**
